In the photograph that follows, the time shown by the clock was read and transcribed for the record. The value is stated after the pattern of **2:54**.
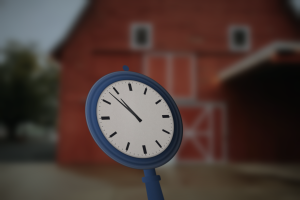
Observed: **10:53**
